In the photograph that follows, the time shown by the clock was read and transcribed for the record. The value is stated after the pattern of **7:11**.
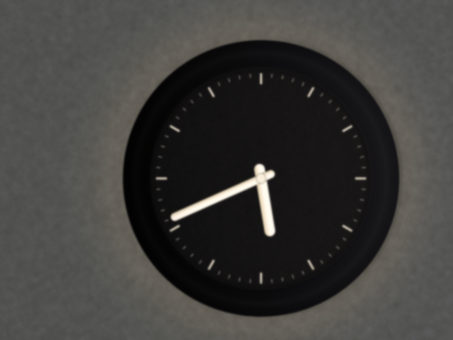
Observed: **5:41**
